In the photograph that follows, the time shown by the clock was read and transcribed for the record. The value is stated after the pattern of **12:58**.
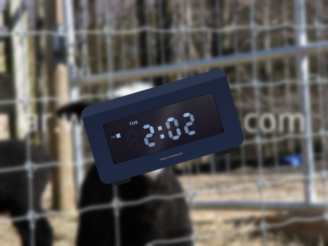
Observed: **2:02**
